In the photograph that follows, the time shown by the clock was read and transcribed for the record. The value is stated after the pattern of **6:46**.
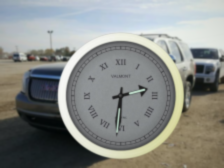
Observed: **2:31**
